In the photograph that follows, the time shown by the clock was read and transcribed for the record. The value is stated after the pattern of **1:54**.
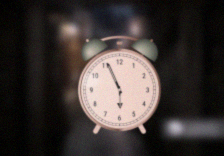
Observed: **5:56**
